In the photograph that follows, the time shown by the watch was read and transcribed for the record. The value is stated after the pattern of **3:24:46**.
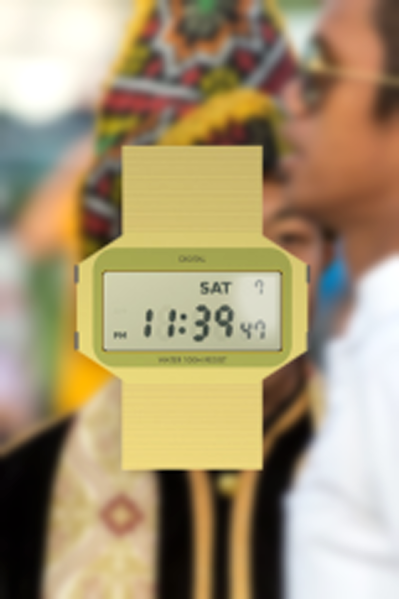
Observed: **11:39:47**
